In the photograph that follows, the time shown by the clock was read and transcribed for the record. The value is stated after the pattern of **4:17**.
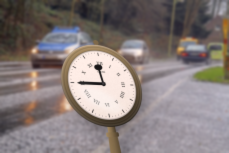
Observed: **11:45**
